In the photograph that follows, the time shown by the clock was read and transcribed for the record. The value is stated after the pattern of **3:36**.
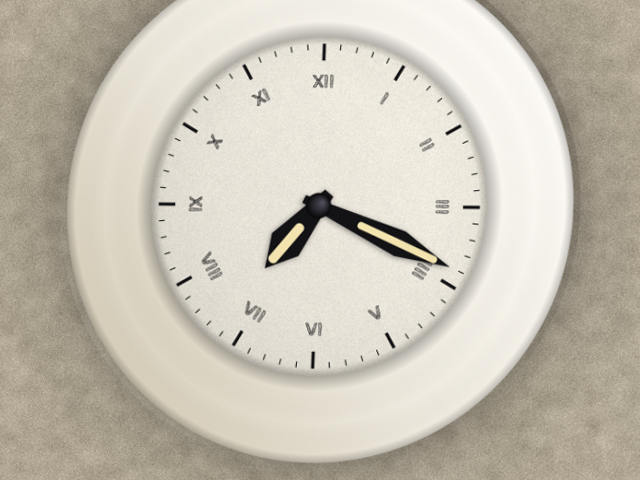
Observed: **7:19**
